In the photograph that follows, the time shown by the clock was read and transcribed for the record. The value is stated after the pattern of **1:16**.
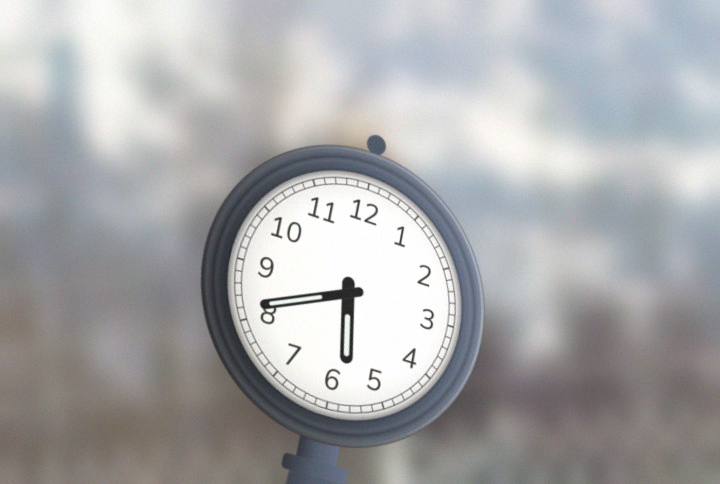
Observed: **5:41**
